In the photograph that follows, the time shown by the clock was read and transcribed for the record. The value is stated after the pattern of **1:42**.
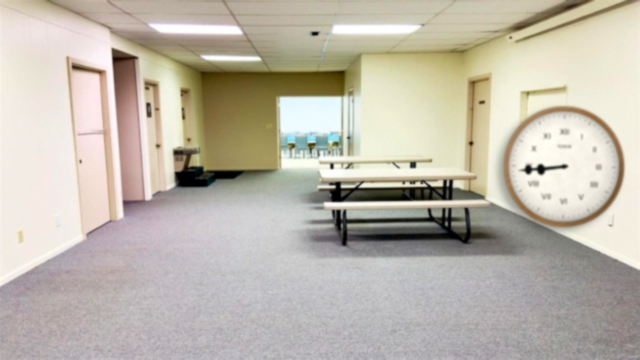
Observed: **8:44**
